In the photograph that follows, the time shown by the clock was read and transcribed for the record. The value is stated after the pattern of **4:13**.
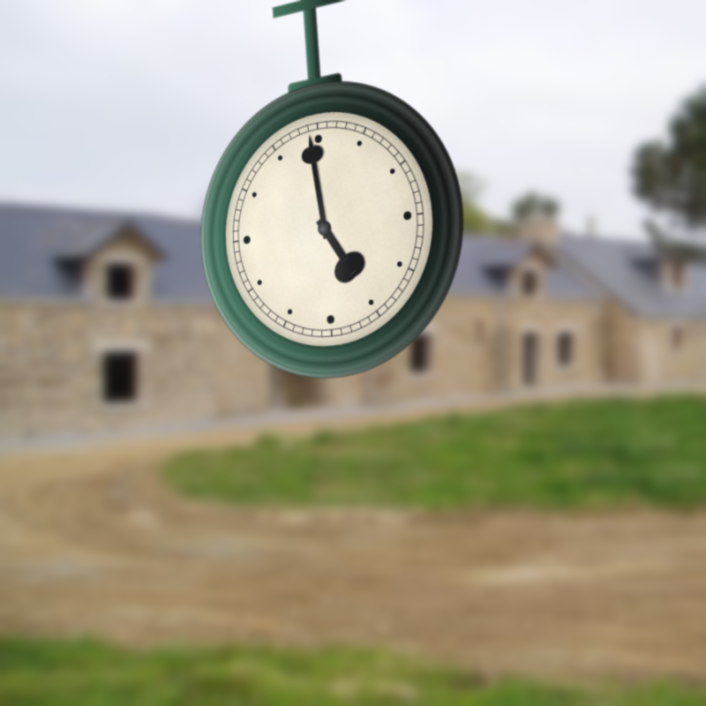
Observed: **4:59**
